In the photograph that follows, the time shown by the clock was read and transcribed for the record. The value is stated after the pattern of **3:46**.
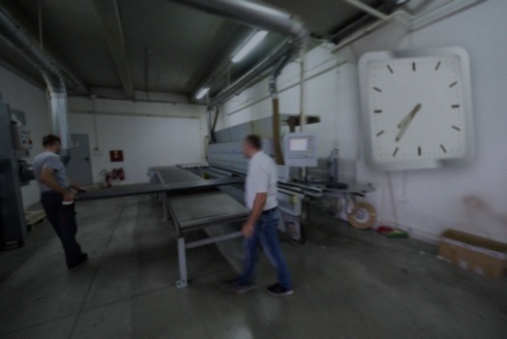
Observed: **7:36**
